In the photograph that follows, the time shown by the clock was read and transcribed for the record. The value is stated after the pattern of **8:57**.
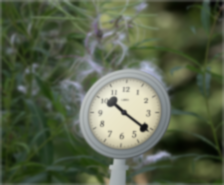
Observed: **10:21**
